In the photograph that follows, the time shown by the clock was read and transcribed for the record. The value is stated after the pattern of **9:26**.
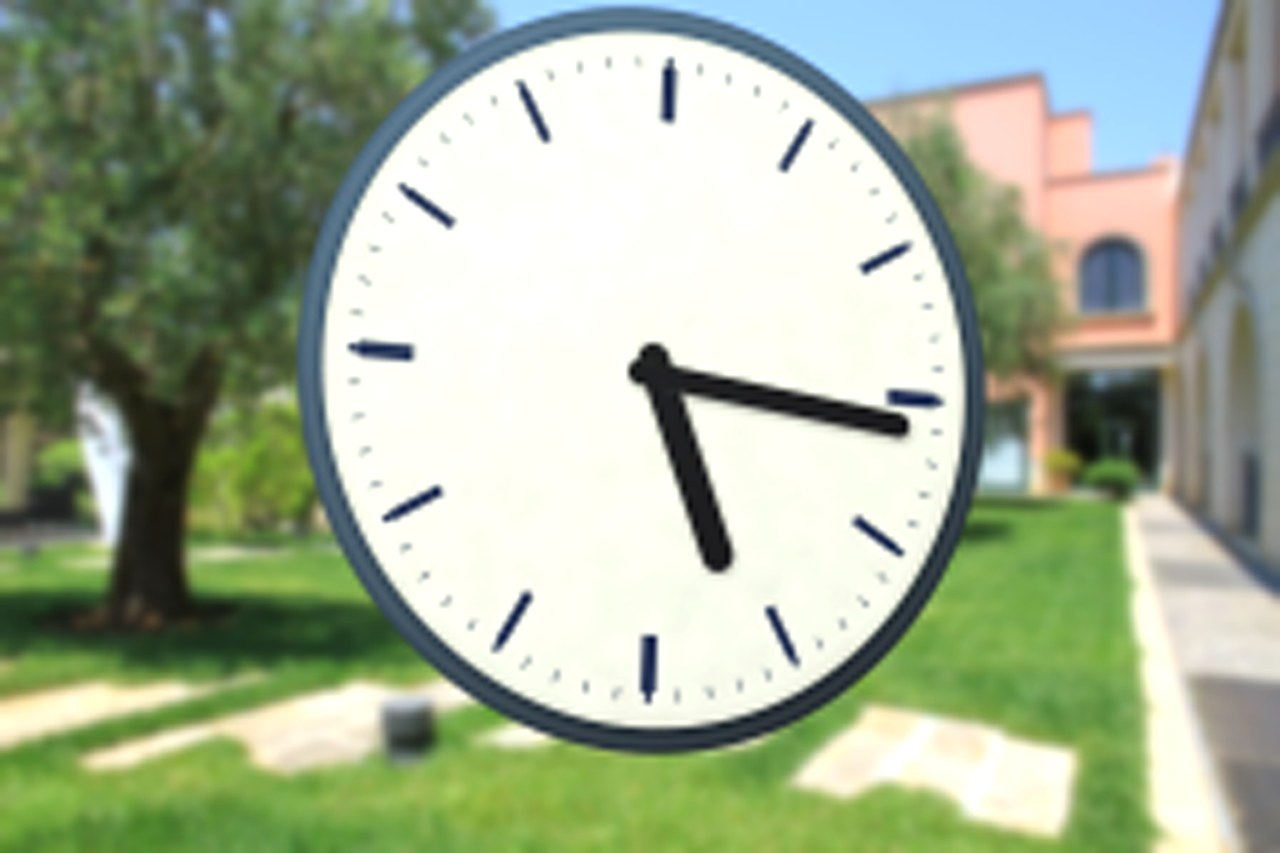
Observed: **5:16**
